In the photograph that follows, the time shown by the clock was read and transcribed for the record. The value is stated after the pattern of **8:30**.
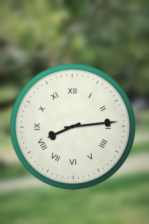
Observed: **8:14**
